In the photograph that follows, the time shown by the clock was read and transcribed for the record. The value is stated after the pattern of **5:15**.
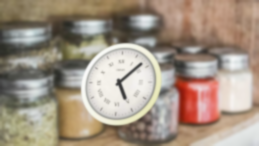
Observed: **5:08**
